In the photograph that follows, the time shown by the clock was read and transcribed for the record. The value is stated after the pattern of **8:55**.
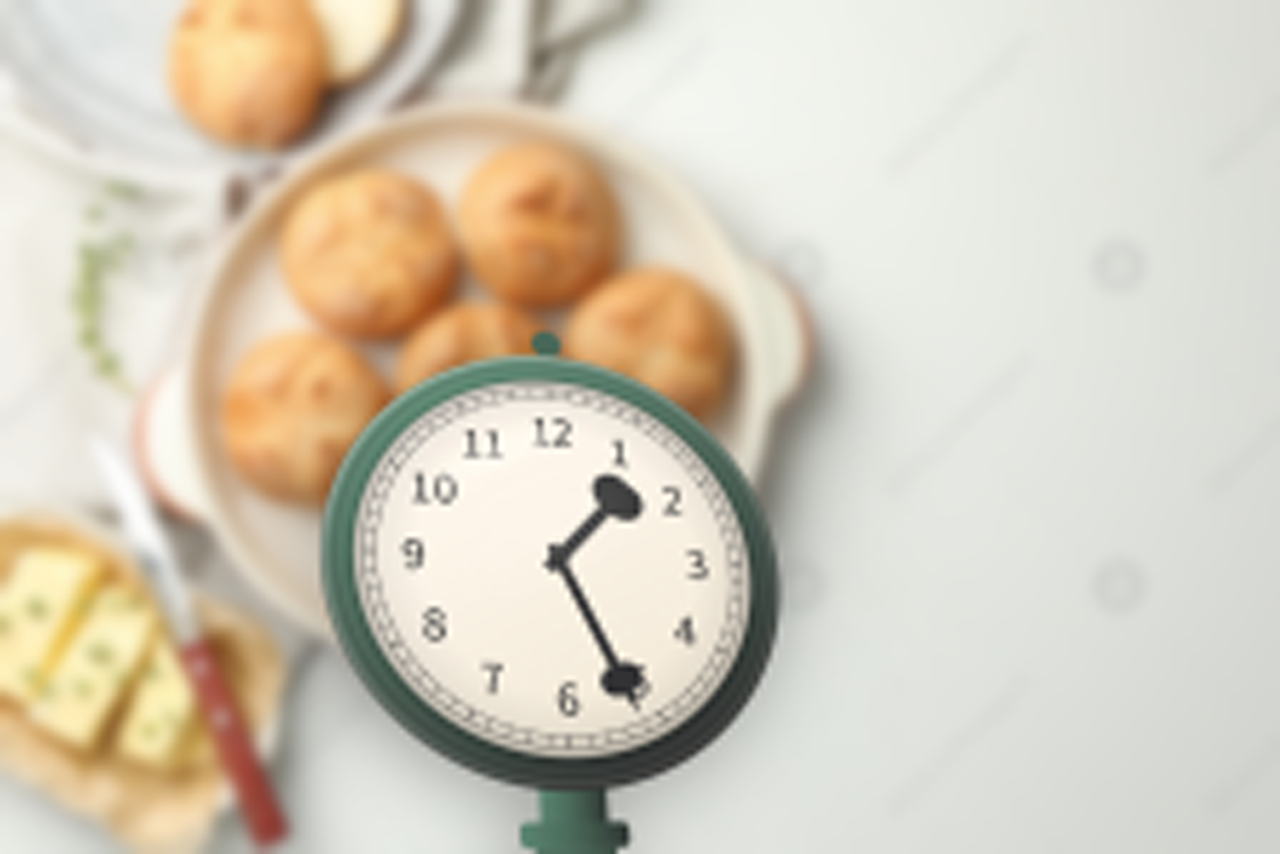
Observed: **1:26**
